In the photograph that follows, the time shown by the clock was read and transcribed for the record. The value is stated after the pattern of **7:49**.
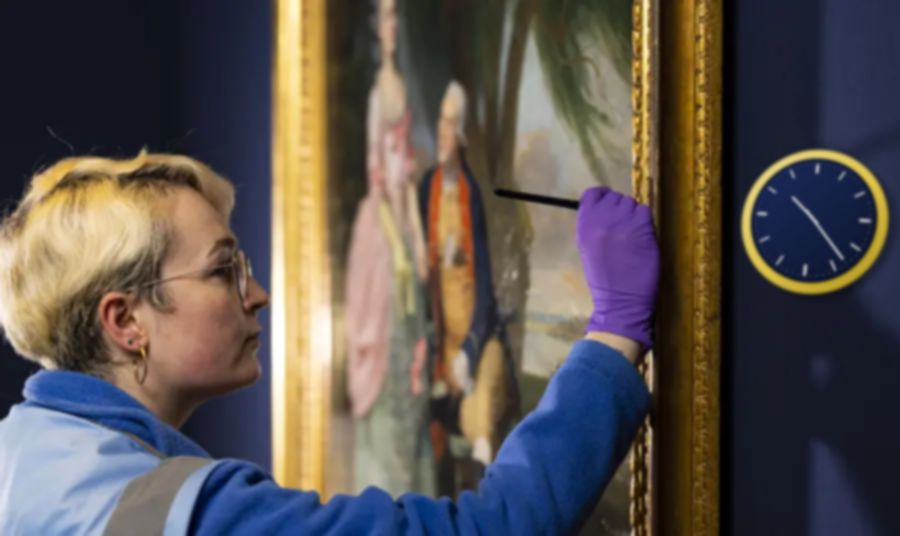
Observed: **10:23**
